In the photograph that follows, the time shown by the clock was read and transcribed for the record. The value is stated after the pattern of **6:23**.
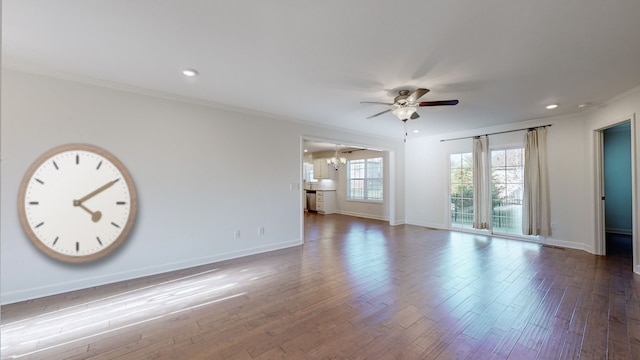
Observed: **4:10**
